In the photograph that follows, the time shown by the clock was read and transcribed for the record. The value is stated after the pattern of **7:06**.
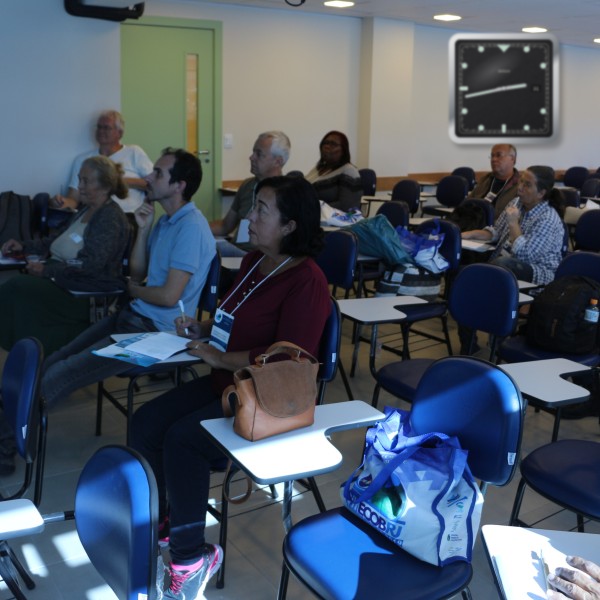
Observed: **2:43**
